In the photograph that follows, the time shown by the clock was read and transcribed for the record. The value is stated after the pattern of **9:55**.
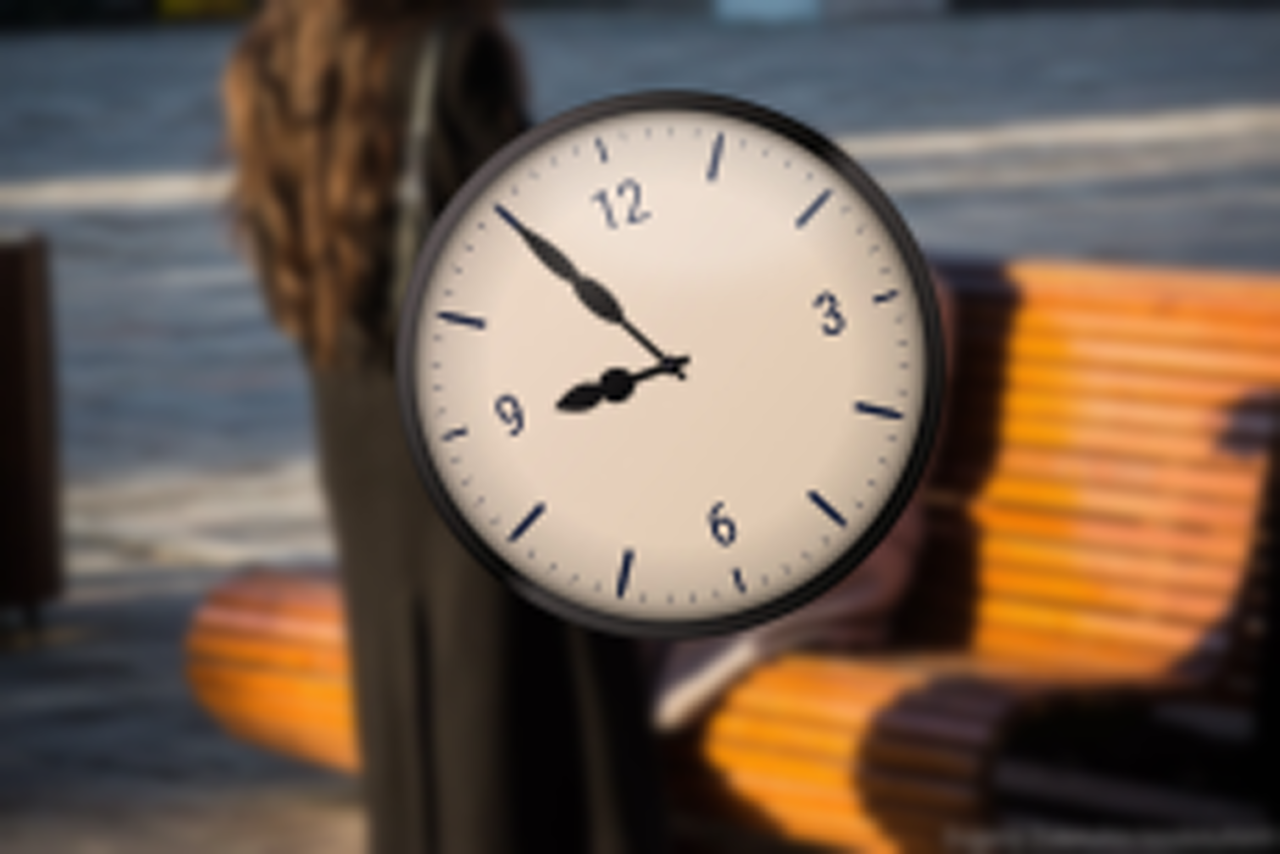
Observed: **8:55**
